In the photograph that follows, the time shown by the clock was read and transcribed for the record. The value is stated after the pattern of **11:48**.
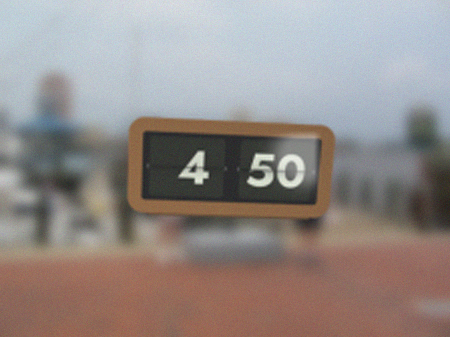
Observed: **4:50**
